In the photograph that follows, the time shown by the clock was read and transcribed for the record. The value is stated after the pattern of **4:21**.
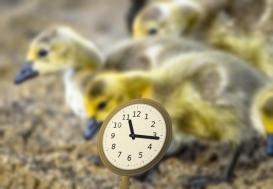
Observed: **11:16**
